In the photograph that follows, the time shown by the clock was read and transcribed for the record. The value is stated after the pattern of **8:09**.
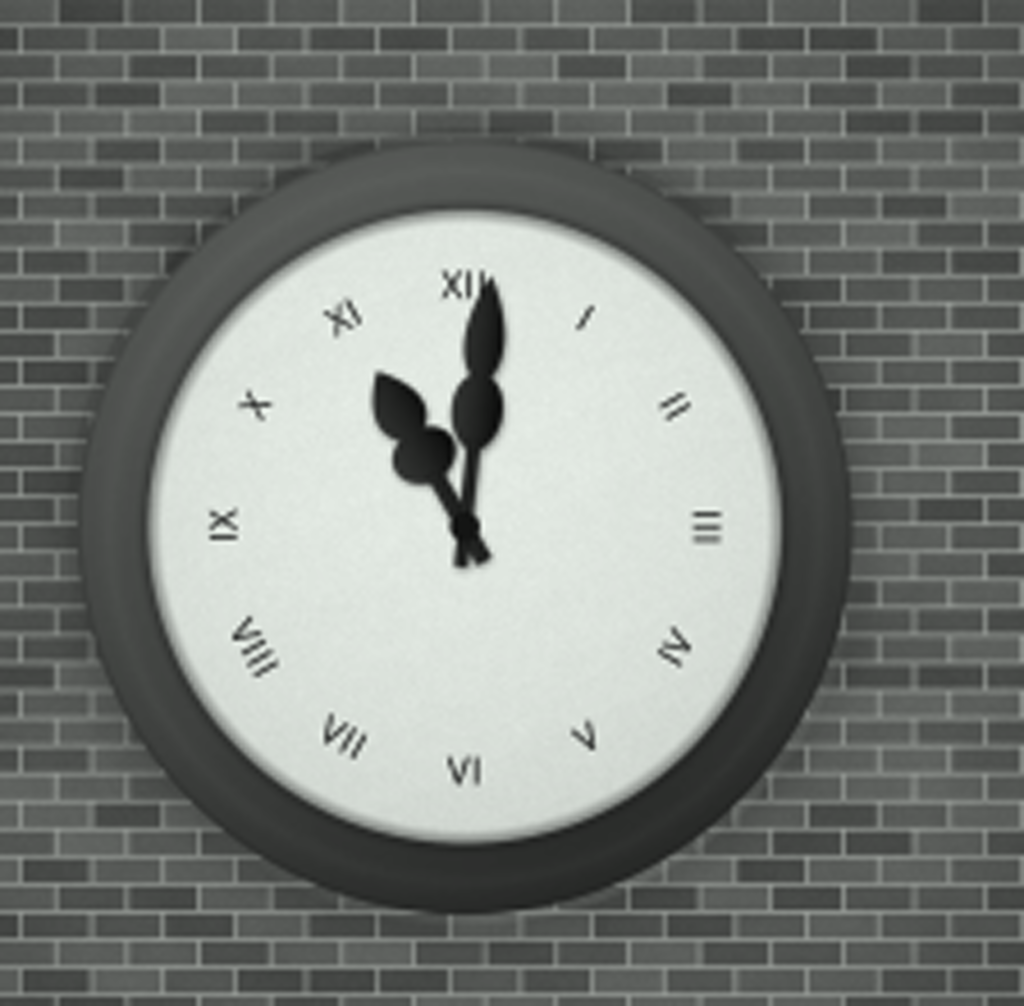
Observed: **11:01**
